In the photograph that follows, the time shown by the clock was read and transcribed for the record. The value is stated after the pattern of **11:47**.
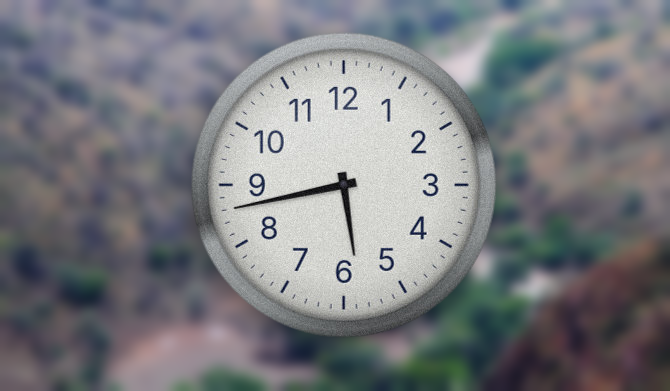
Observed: **5:43**
